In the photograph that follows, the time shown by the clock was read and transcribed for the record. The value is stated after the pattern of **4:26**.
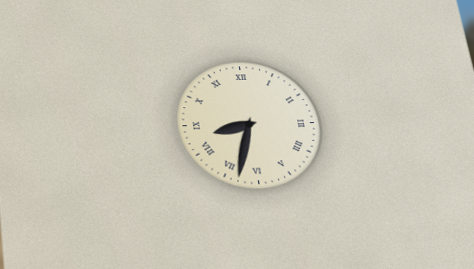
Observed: **8:33**
